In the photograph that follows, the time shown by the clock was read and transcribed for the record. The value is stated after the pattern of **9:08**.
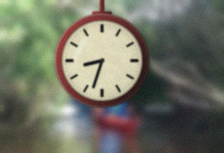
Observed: **8:33**
